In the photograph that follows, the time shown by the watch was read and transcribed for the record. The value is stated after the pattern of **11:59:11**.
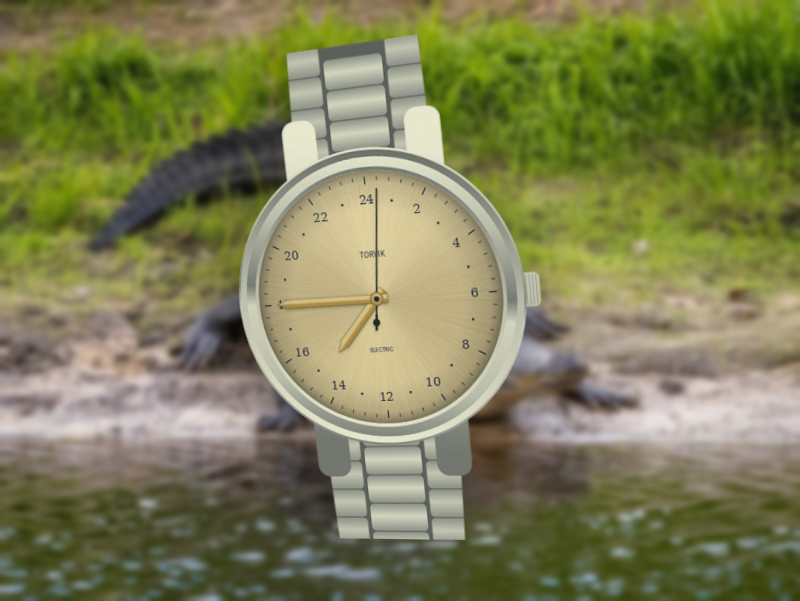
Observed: **14:45:01**
